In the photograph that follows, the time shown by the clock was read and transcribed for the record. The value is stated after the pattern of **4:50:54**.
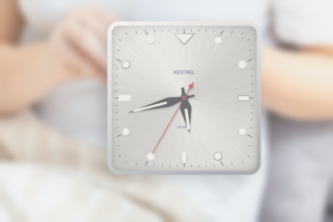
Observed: **5:42:35**
